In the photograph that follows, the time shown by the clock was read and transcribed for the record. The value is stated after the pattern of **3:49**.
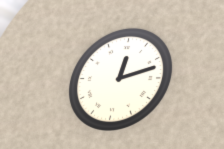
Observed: **12:12**
